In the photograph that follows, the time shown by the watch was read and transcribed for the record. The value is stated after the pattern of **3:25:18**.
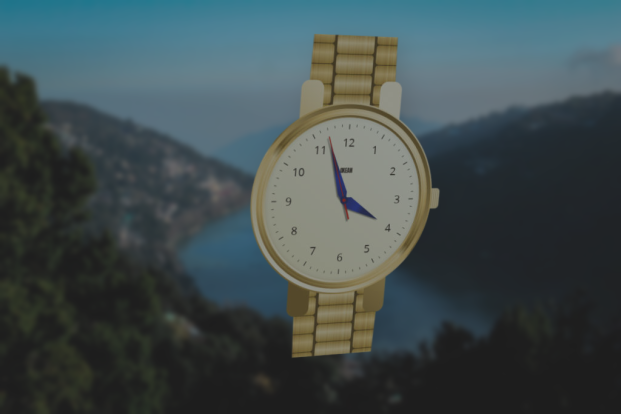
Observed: **3:56:57**
